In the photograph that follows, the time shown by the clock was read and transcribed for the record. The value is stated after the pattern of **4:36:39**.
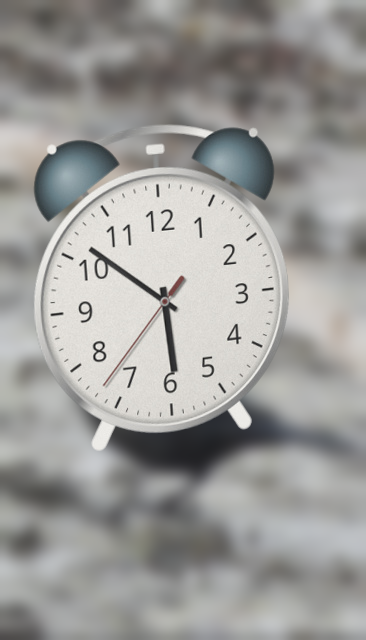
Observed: **5:51:37**
